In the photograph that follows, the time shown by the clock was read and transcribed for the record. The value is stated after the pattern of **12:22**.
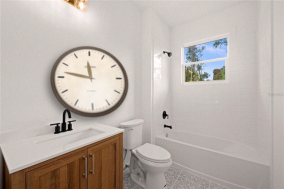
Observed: **11:47**
